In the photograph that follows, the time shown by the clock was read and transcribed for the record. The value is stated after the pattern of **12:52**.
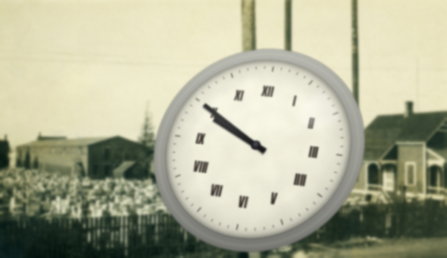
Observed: **9:50**
